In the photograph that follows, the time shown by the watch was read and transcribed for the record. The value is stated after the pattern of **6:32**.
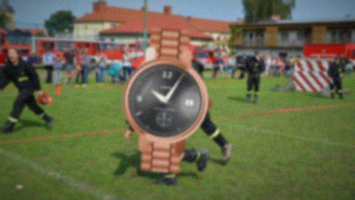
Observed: **10:05**
